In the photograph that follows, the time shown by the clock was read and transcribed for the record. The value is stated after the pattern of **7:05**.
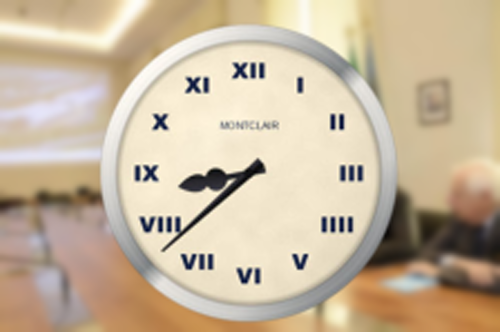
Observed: **8:38**
